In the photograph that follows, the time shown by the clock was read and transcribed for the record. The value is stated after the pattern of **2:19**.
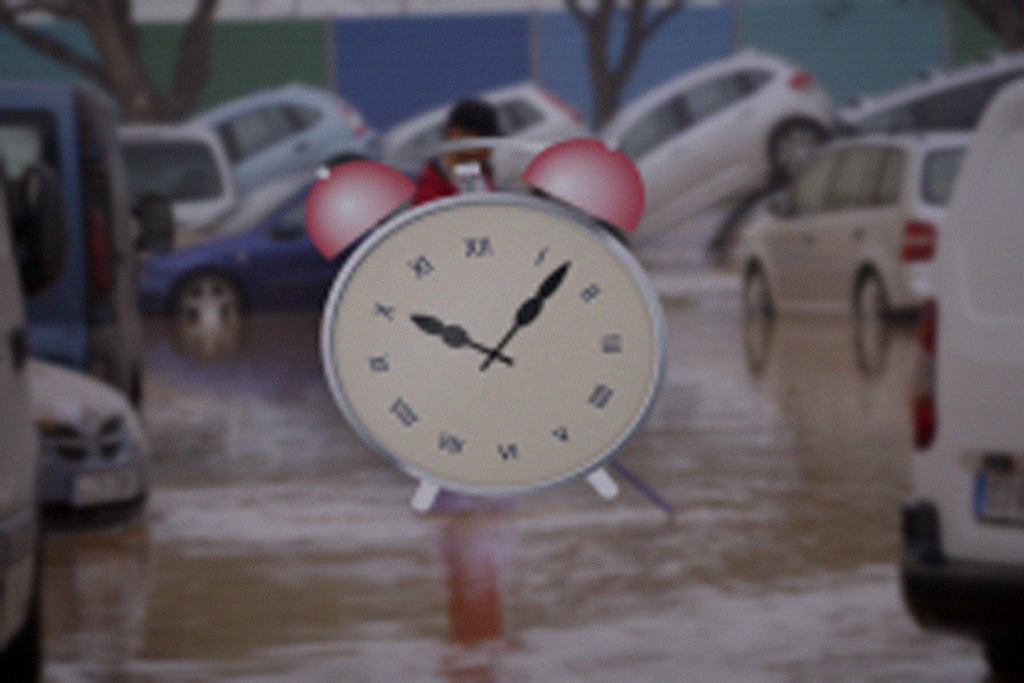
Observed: **10:07**
